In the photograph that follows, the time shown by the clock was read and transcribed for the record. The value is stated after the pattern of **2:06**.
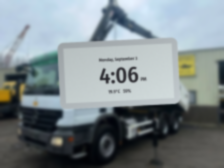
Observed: **4:06**
